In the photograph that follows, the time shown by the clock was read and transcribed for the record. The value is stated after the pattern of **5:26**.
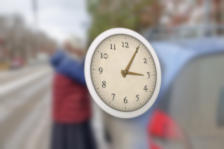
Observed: **3:05**
